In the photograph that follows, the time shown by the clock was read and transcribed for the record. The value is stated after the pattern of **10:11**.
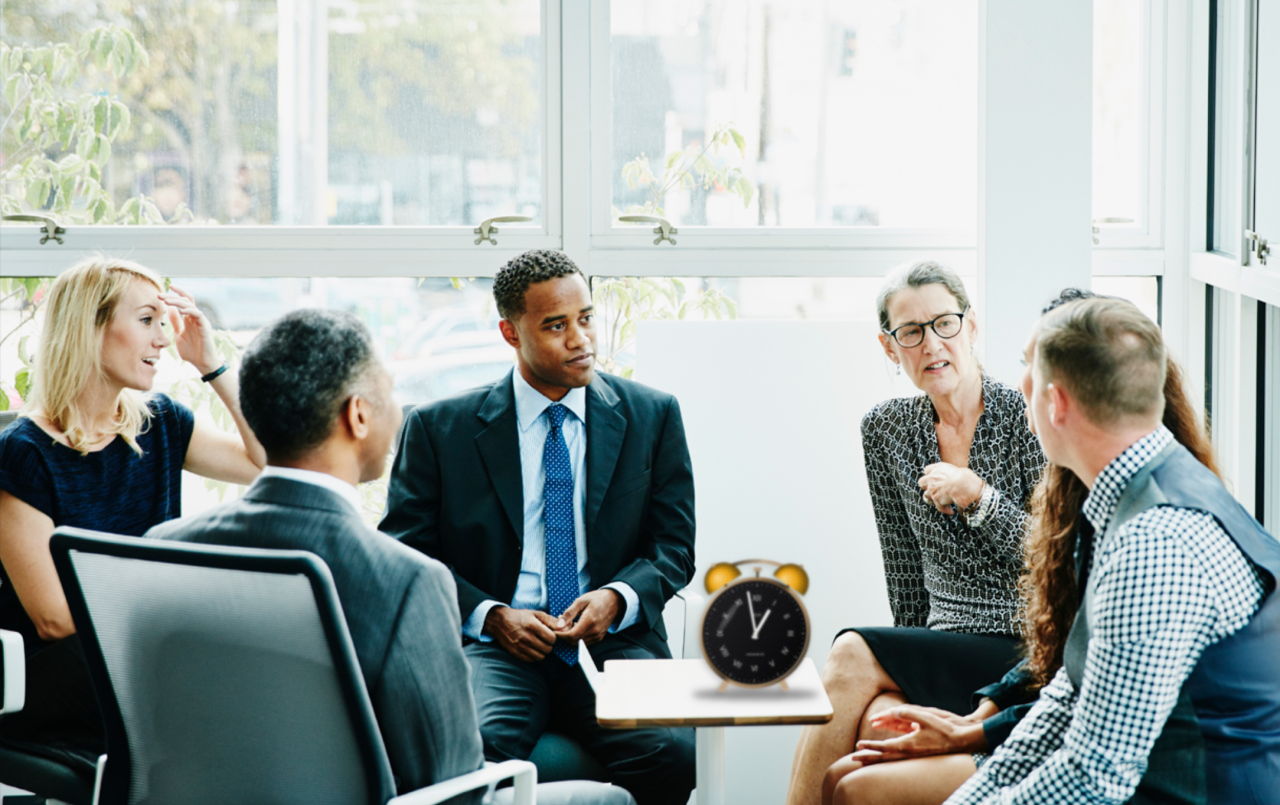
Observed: **12:58**
